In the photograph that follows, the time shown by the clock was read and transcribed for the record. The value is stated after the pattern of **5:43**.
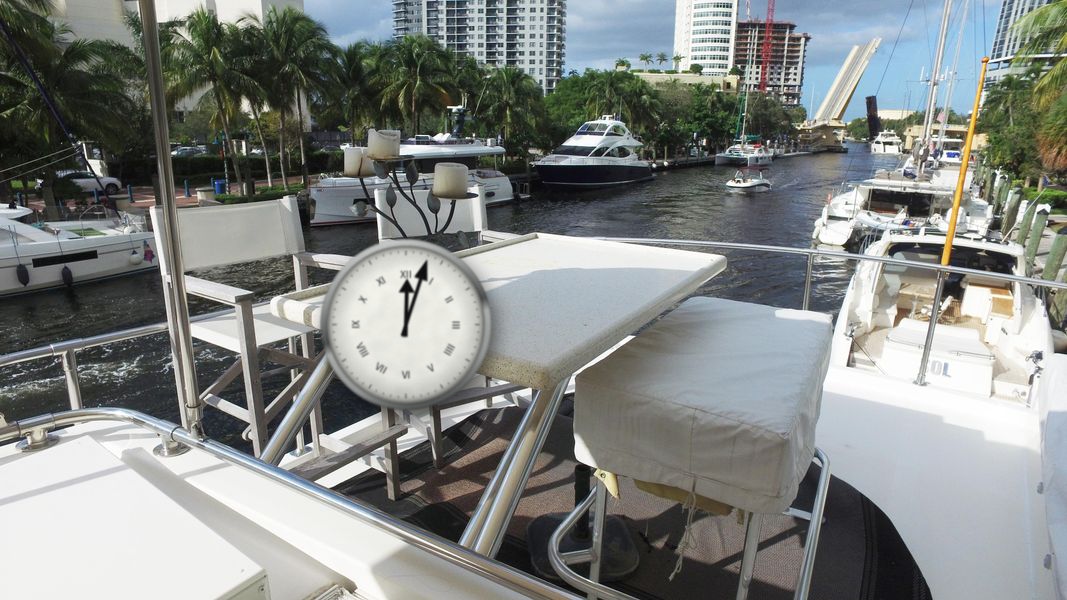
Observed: **12:03**
